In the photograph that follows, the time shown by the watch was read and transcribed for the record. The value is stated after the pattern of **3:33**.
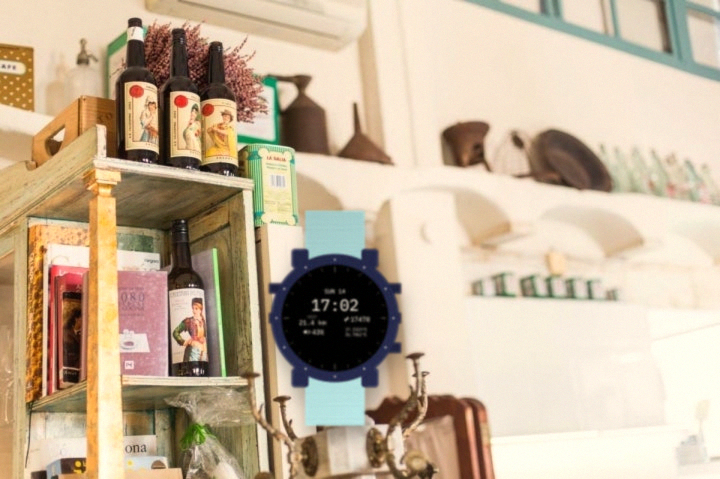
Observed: **17:02**
